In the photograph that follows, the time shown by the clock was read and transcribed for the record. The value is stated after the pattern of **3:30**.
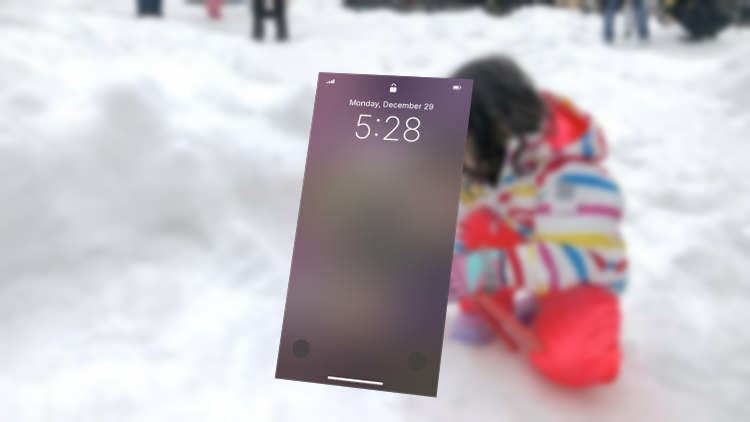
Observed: **5:28**
